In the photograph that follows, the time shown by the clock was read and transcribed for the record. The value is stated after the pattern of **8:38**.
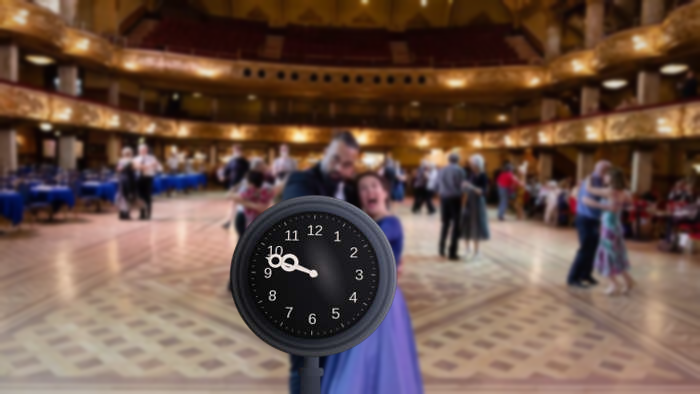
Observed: **9:48**
